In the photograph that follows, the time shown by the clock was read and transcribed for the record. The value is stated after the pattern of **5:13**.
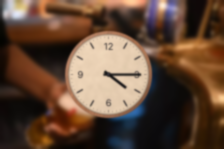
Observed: **4:15**
